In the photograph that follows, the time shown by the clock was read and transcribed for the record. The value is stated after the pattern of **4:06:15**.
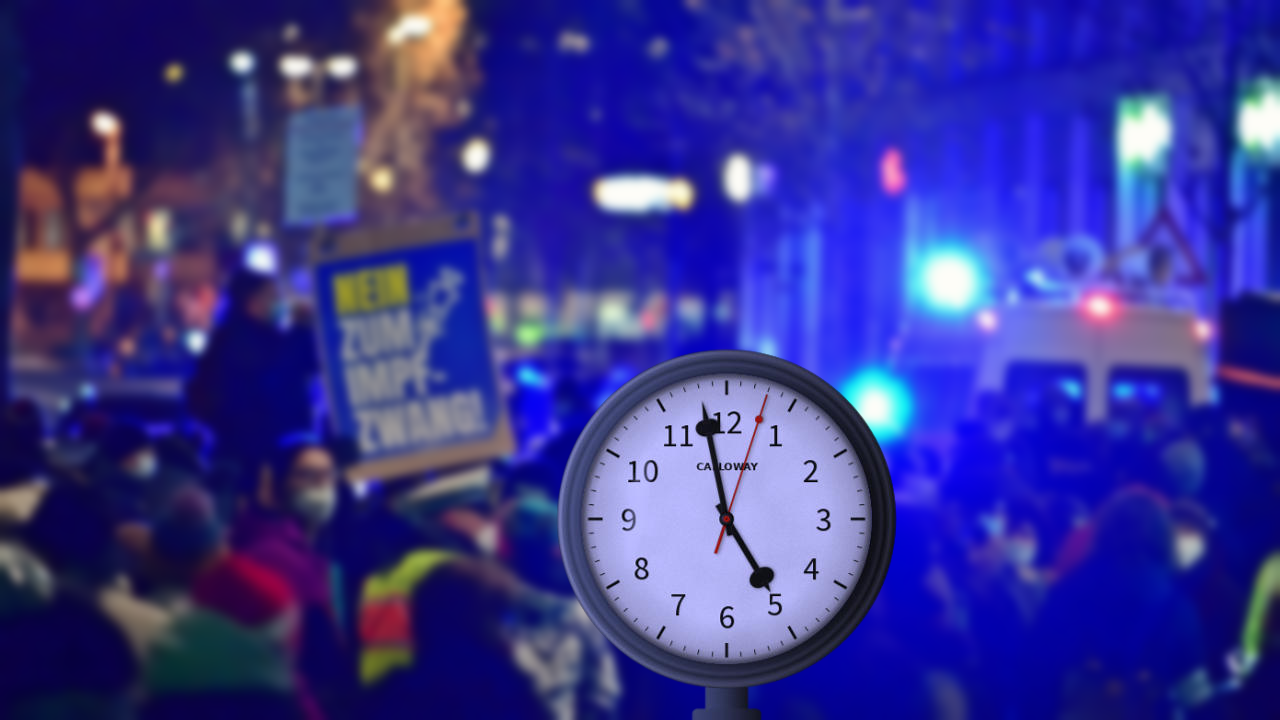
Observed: **4:58:03**
